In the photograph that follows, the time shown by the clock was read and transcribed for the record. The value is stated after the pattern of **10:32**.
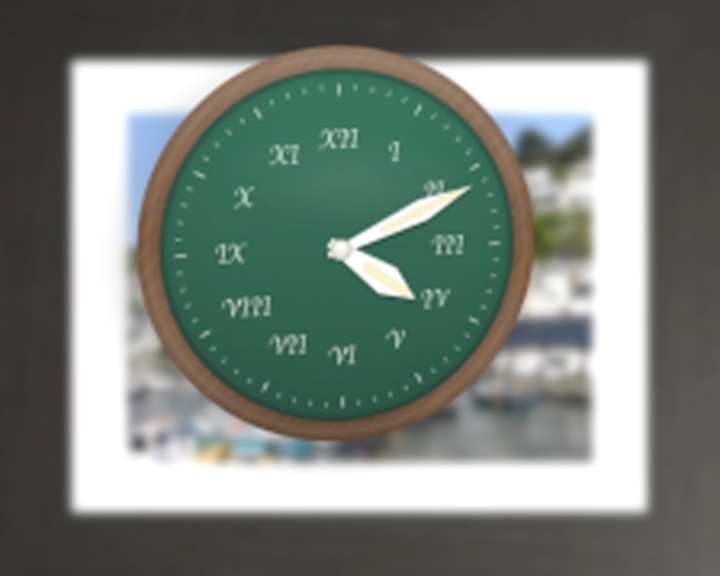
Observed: **4:11**
